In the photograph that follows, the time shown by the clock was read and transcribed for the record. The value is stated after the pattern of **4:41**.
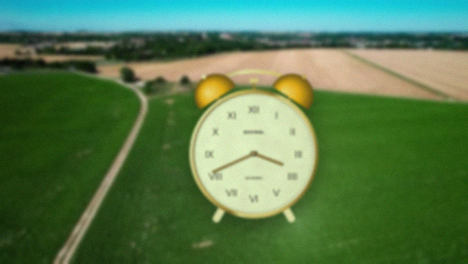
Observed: **3:41**
